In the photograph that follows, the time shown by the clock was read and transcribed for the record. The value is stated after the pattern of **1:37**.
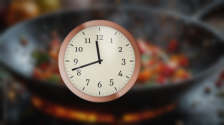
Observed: **11:42**
